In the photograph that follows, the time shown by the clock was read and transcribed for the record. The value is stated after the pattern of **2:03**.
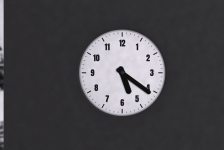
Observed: **5:21**
